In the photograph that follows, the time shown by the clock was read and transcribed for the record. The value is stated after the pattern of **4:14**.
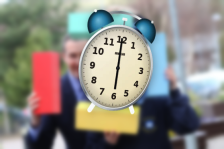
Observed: **6:00**
